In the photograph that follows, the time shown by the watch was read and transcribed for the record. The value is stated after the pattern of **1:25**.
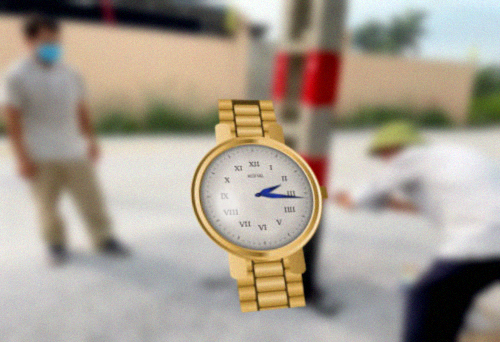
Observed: **2:16**
